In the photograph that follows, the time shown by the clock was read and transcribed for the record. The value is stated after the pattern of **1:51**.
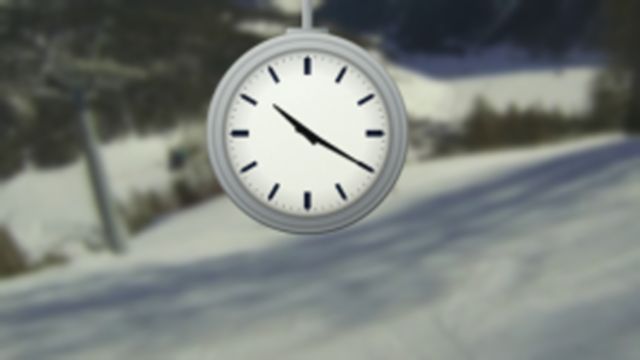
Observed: **10:20**
